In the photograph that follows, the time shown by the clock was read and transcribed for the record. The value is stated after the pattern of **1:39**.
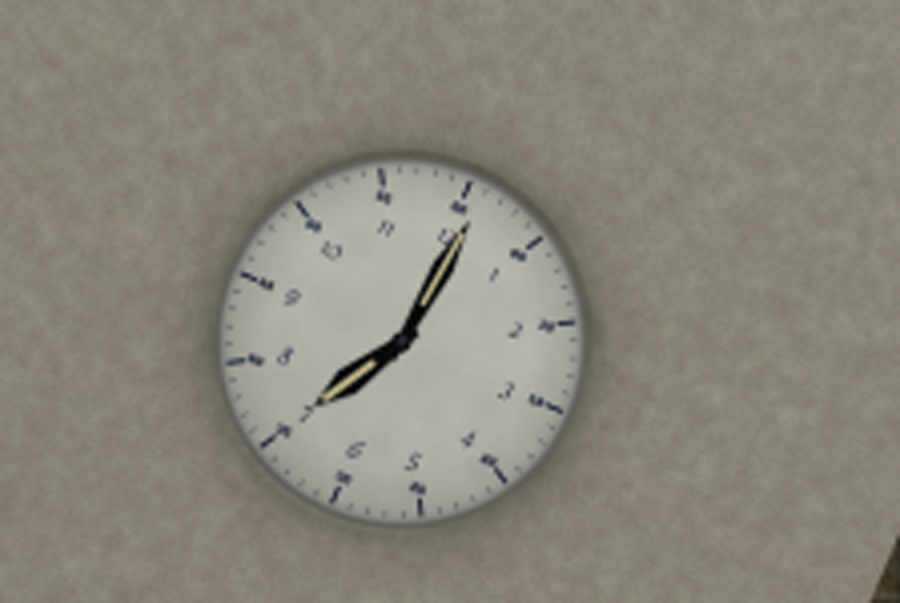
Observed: **7:01**
